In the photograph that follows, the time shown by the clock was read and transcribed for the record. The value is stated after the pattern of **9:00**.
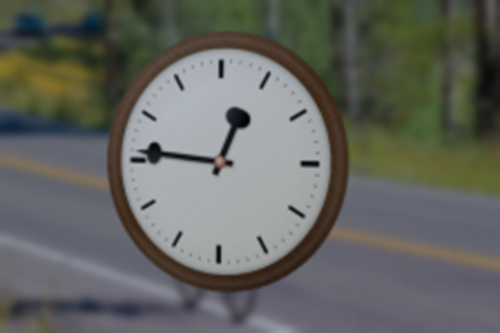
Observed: **12:46**
